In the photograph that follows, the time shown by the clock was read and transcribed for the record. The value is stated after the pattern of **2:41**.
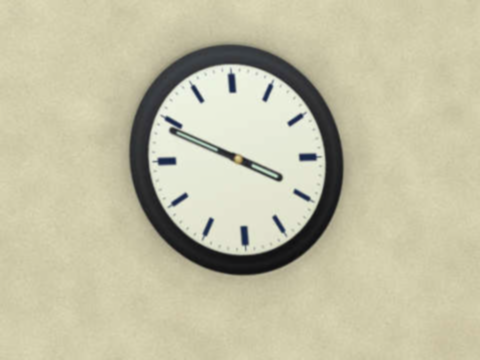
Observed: **3:49**
